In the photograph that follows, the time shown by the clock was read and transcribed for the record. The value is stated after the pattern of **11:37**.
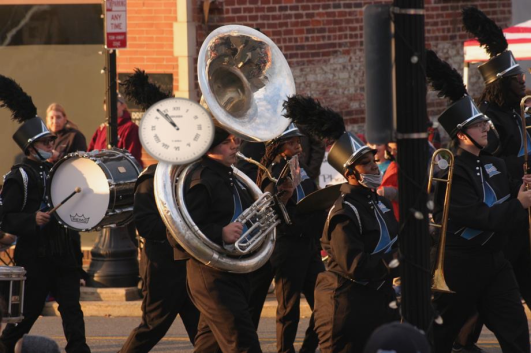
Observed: **10:53**
